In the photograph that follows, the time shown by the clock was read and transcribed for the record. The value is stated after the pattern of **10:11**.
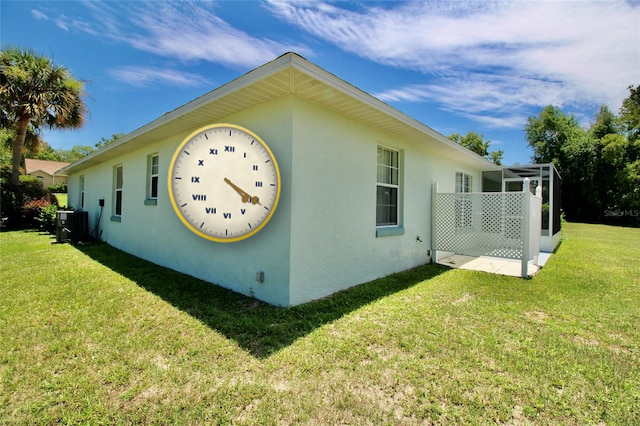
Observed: **4:20**
